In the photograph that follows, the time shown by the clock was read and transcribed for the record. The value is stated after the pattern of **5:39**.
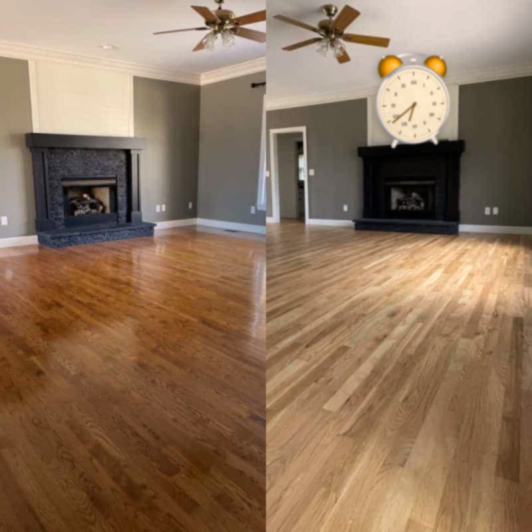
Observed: **6:39**
